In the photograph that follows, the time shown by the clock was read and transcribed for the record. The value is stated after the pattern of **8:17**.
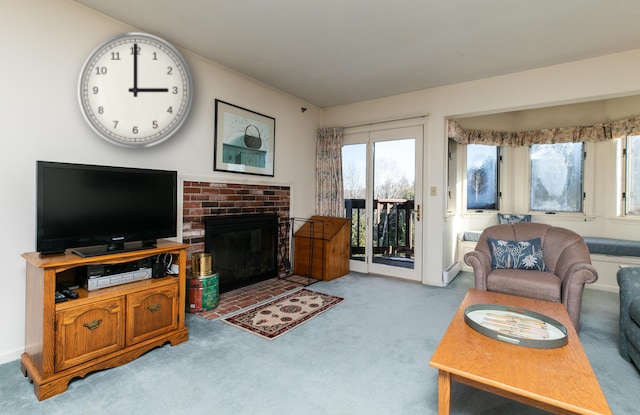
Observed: **3:00**
